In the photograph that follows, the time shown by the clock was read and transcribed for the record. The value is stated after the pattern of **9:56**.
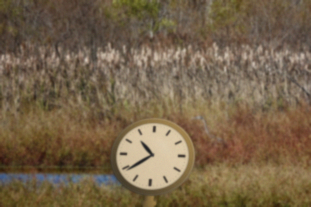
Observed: **10:39**
